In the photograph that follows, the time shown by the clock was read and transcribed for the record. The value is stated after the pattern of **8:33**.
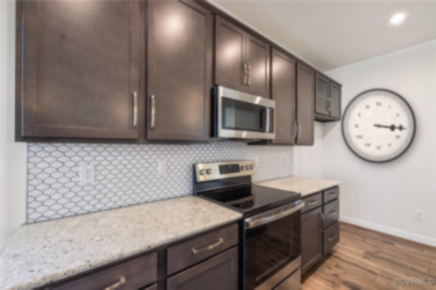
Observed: **3:16**
